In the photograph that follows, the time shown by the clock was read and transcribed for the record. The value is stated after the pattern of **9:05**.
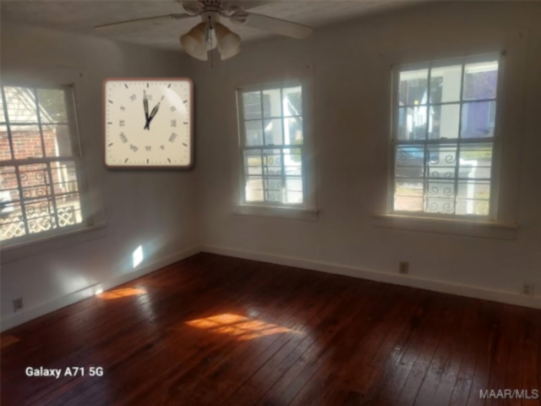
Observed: **12:59**
